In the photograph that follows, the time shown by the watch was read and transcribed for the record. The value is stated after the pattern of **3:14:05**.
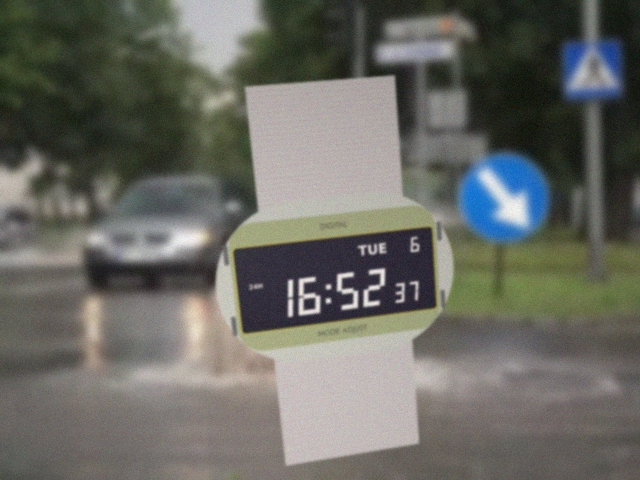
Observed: **16:52:37**
